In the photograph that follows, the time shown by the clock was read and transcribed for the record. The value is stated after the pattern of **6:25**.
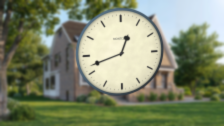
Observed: **12:42**
